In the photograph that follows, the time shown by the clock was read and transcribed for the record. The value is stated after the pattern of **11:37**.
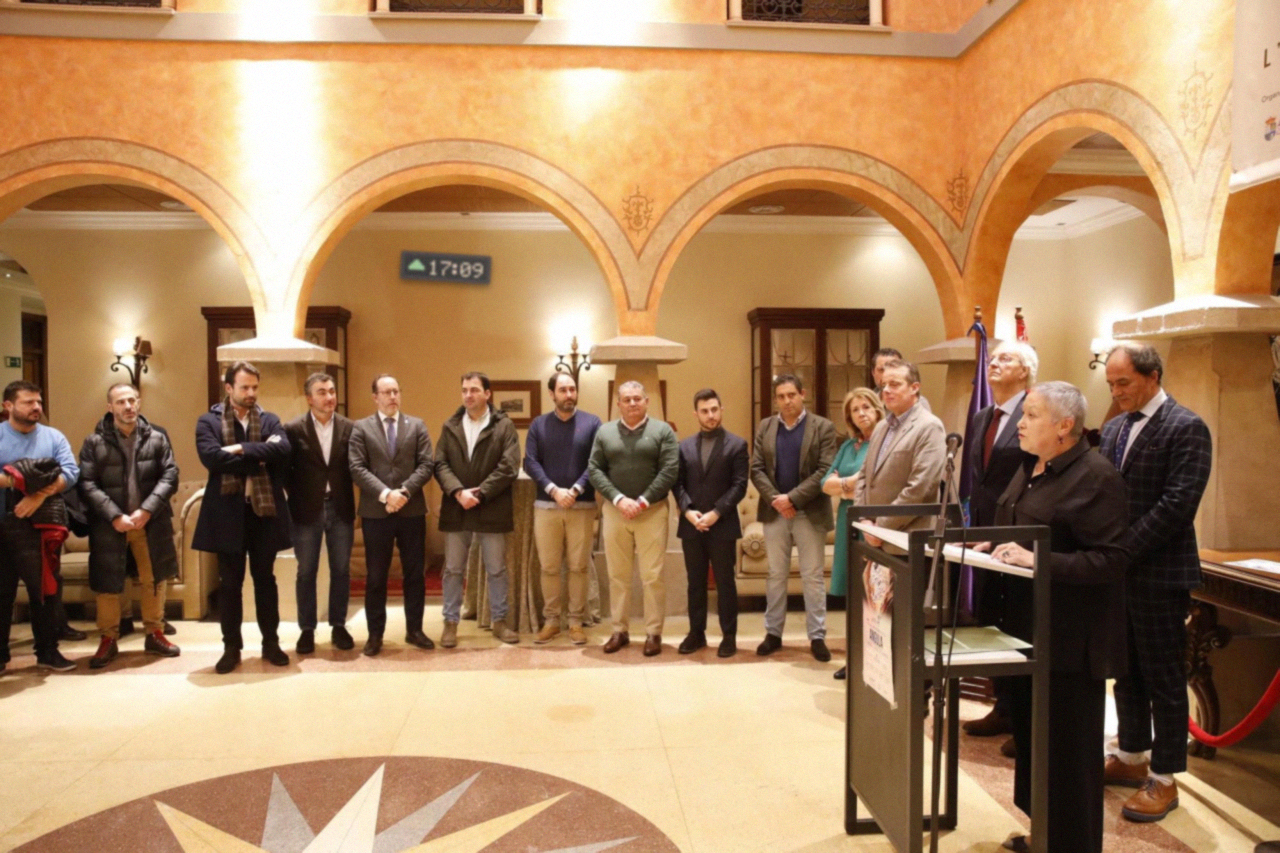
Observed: **17:09**
